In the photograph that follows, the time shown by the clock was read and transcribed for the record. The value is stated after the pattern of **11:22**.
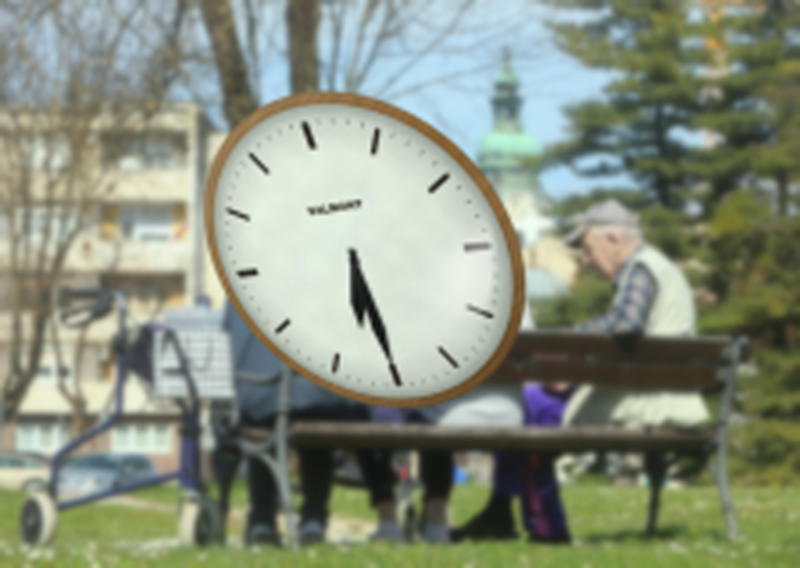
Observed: **6:30**
